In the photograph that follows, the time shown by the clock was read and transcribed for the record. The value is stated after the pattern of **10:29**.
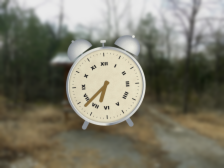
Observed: **6:38**
